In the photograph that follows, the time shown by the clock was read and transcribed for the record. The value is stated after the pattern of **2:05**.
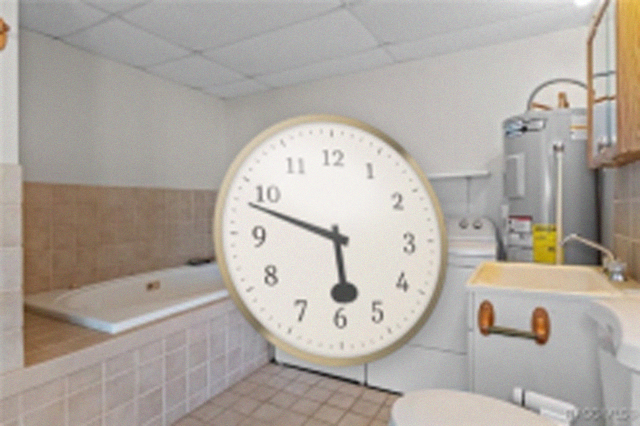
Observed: **5:48**
